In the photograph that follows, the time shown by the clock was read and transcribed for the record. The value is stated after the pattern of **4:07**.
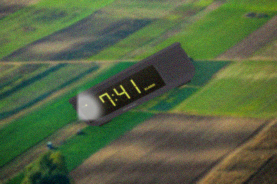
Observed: **7:41**
